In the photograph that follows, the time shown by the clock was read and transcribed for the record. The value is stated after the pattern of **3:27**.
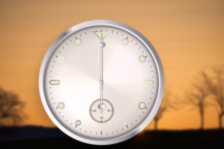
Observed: **6:00**
